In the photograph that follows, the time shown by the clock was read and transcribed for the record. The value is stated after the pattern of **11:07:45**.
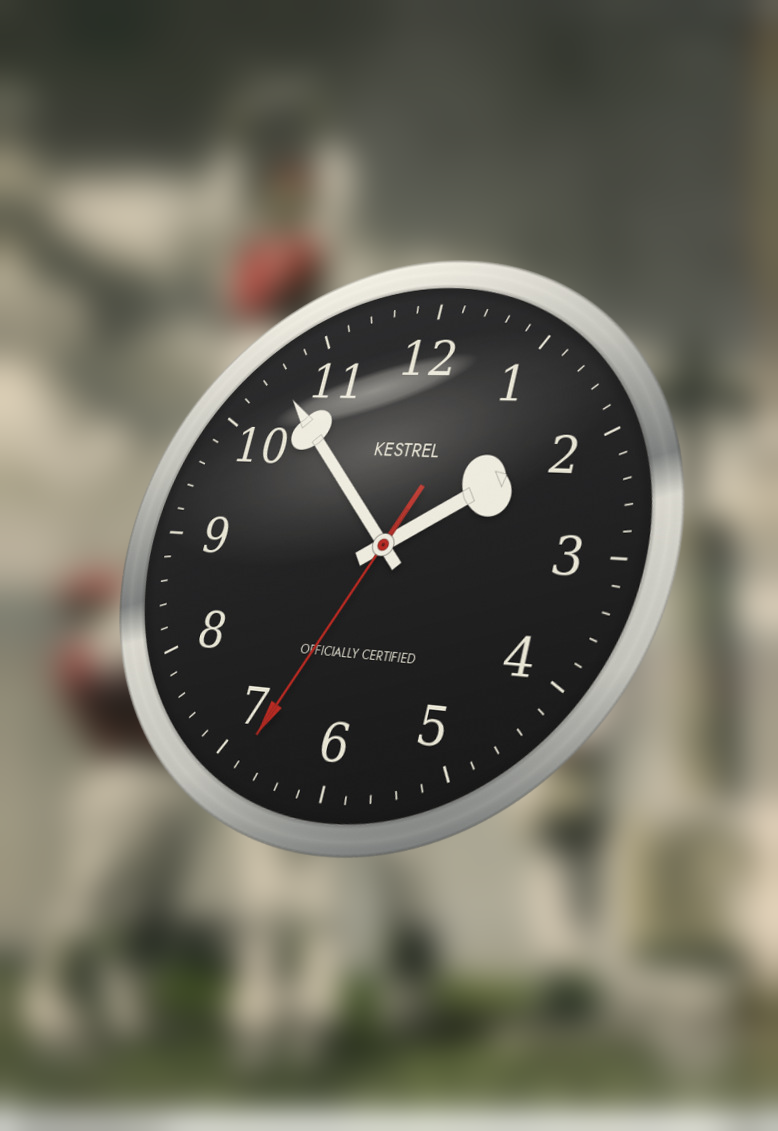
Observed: **1:52:34**
